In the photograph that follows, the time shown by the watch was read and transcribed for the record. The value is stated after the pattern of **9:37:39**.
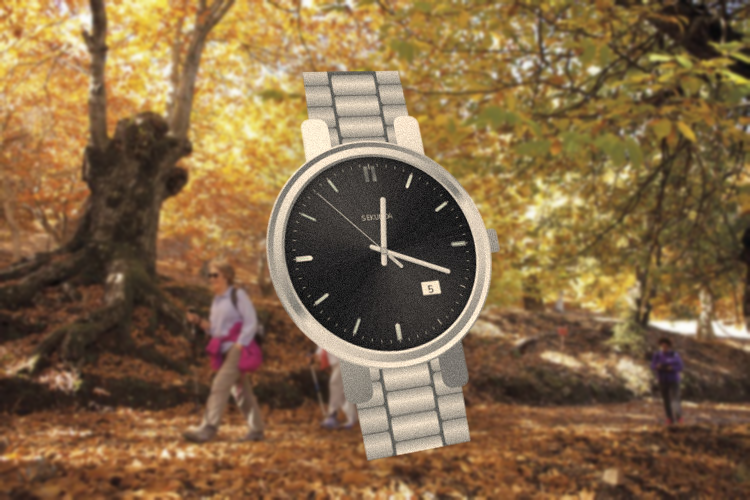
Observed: **12:18:53**
